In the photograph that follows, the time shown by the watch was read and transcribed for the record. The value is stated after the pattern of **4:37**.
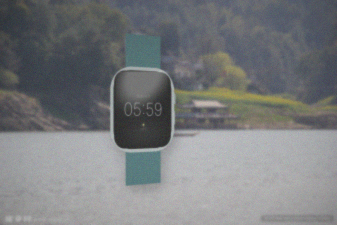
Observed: **5:59**
